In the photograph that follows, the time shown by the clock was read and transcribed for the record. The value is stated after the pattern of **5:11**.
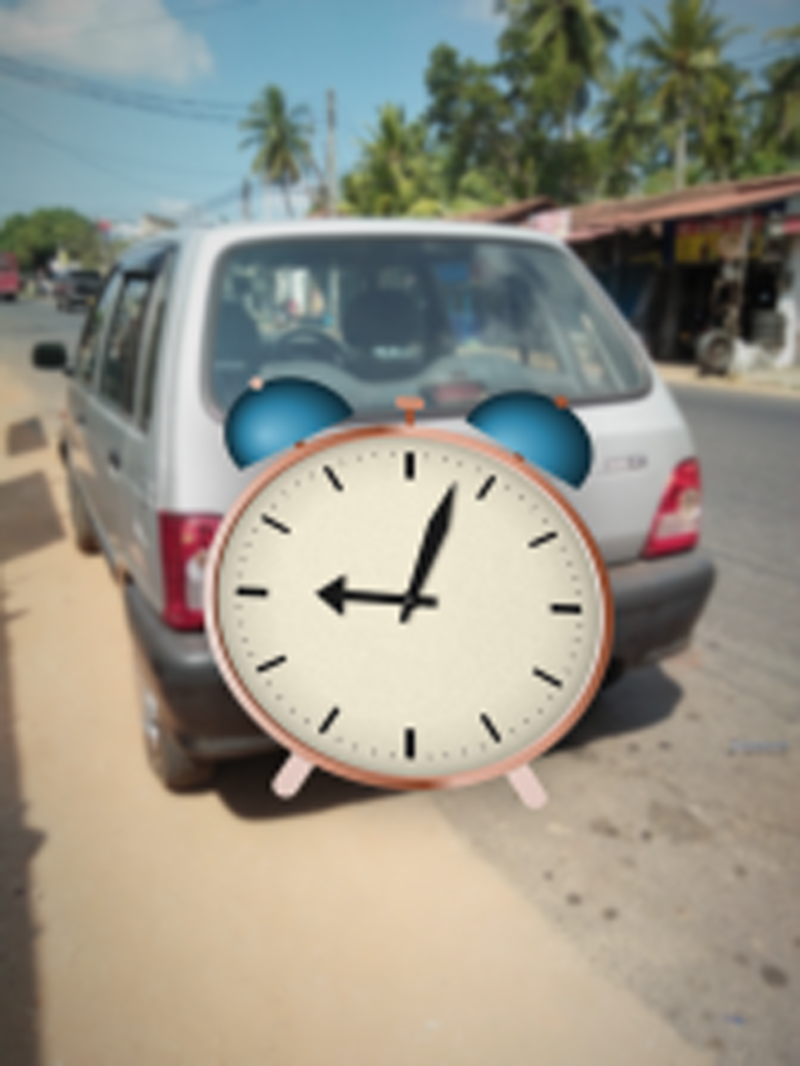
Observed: **9:03**
